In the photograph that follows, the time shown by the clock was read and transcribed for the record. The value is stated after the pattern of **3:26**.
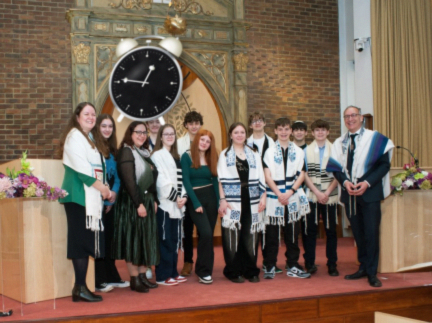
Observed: **12:46**
